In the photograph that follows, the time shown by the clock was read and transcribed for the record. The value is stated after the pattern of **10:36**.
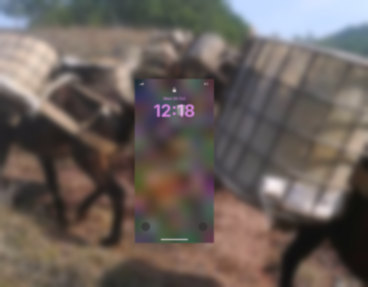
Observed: **12:18**
